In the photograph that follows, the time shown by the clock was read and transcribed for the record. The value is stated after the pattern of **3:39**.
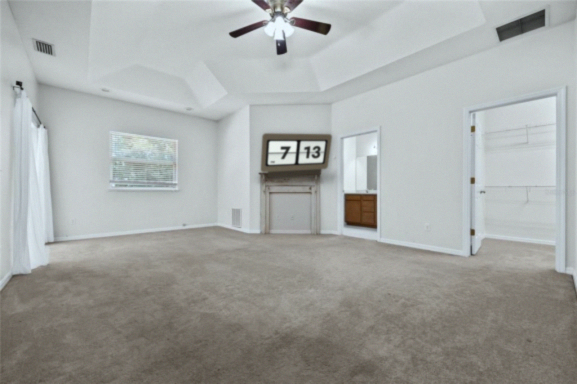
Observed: **7:13**
